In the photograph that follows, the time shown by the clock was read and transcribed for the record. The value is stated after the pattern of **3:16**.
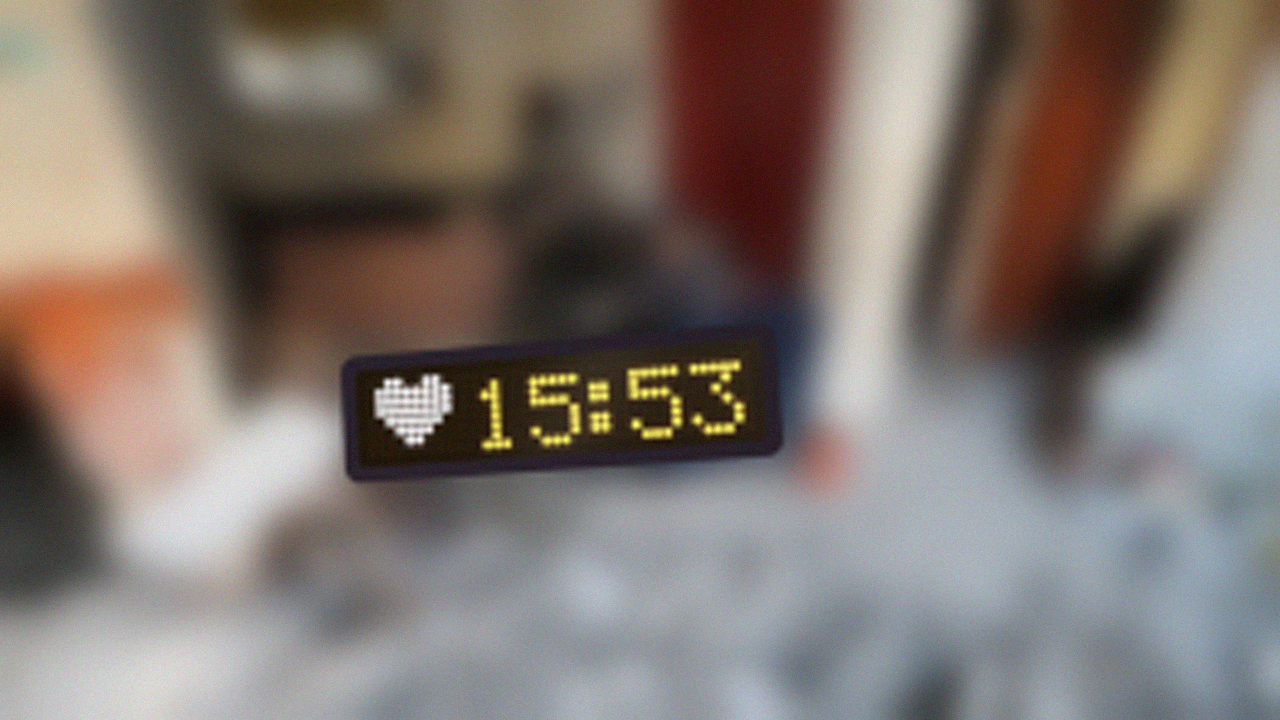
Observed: **15:53**
